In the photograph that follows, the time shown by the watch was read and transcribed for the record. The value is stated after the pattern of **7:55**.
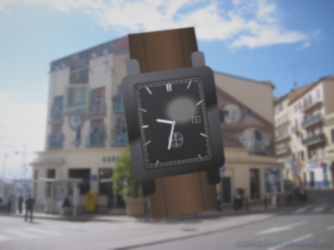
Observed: **9:33**
